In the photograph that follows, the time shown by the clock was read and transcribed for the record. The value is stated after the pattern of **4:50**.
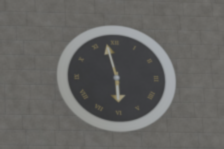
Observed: **5:58**
